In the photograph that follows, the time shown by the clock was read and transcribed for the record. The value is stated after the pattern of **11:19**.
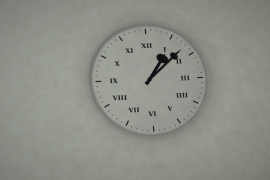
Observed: **1:08**
